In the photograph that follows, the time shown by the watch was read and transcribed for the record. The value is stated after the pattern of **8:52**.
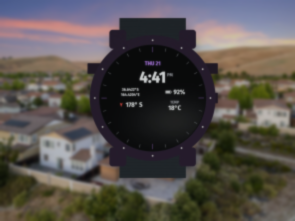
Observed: **4:41**
